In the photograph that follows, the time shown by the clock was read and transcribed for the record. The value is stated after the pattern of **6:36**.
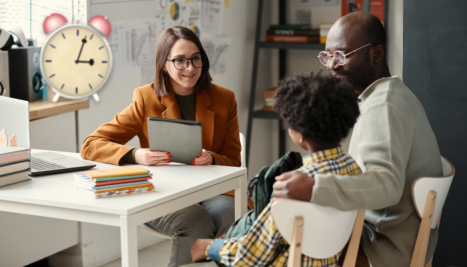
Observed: **3:03**
